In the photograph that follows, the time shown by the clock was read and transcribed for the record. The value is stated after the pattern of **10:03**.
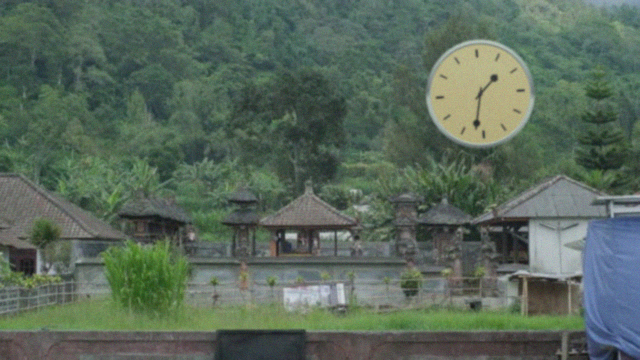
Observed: **1:32**
